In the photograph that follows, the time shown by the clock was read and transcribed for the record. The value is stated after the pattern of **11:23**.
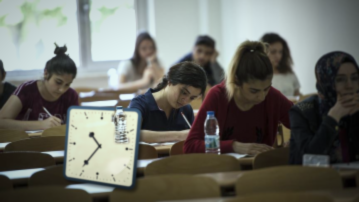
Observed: **10:36**
